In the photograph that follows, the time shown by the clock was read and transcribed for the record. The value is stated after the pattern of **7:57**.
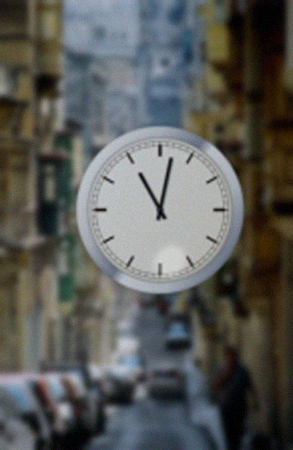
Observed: **11:02**
